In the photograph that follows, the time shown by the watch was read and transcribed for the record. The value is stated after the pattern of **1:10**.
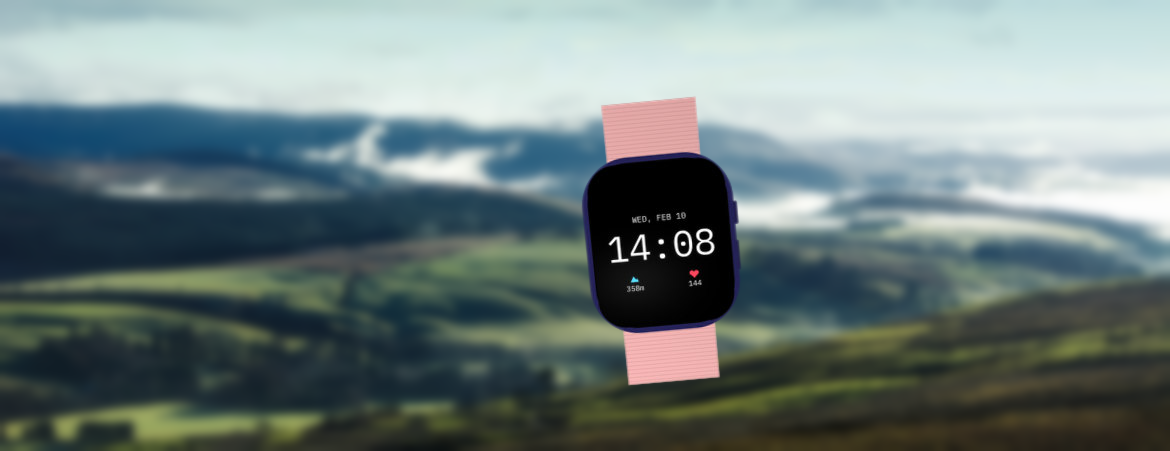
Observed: **14:08**
